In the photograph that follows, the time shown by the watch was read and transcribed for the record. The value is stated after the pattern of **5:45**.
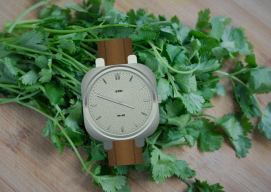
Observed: **3:49**
